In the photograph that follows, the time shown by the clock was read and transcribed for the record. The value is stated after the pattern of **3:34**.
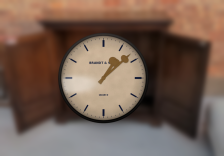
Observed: **1:08**
